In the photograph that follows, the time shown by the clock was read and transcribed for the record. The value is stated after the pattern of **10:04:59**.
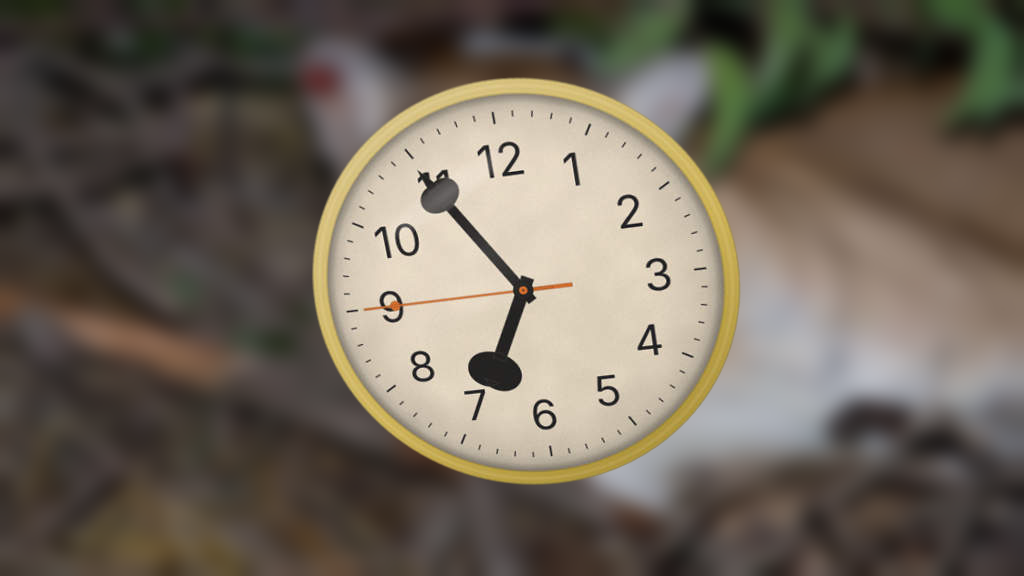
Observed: **6:54:45**
